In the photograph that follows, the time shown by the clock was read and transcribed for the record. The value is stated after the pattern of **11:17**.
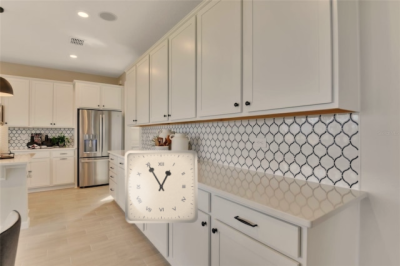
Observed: **12:55**
